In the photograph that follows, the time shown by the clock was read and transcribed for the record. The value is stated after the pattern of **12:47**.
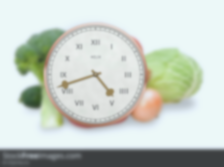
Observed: **4:42**
